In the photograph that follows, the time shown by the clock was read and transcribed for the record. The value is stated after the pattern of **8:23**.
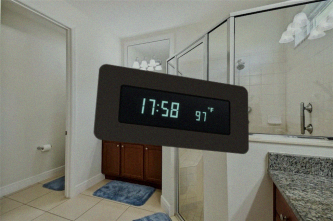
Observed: **17:58**
